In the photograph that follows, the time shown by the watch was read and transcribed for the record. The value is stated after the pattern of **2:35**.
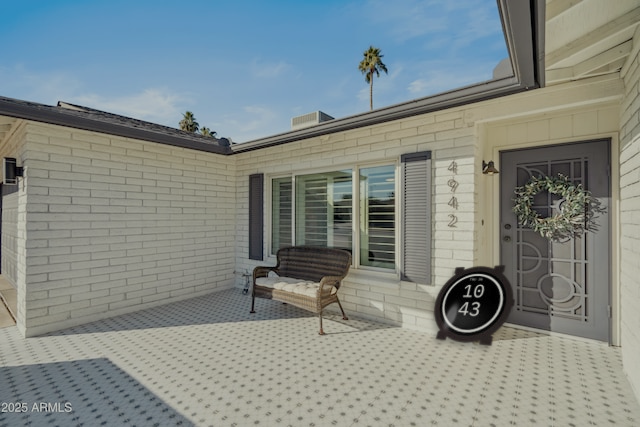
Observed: **10:43**
